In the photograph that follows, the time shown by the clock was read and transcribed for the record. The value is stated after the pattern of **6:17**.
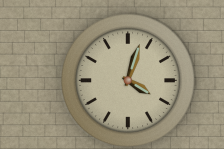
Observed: **4:03**
